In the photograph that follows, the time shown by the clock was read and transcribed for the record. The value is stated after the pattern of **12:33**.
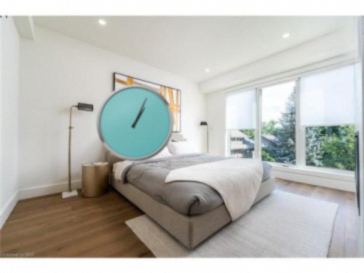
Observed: **1:04**
